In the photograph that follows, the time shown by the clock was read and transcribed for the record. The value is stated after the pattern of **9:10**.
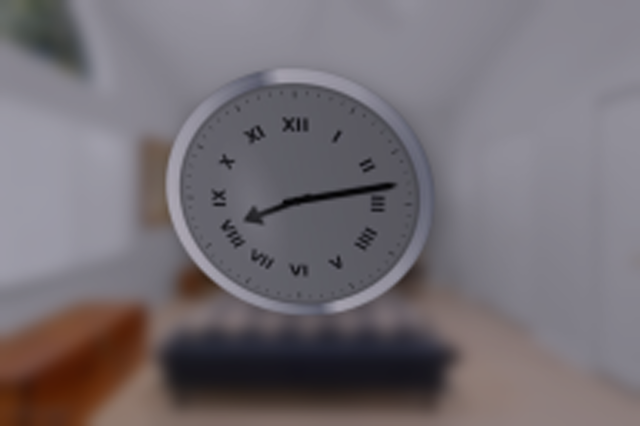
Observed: **8:13**
